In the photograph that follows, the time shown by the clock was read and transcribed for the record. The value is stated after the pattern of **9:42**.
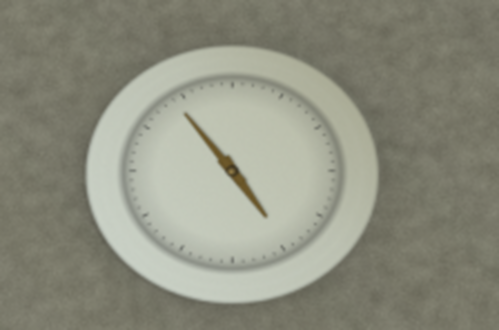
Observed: **4:54**
